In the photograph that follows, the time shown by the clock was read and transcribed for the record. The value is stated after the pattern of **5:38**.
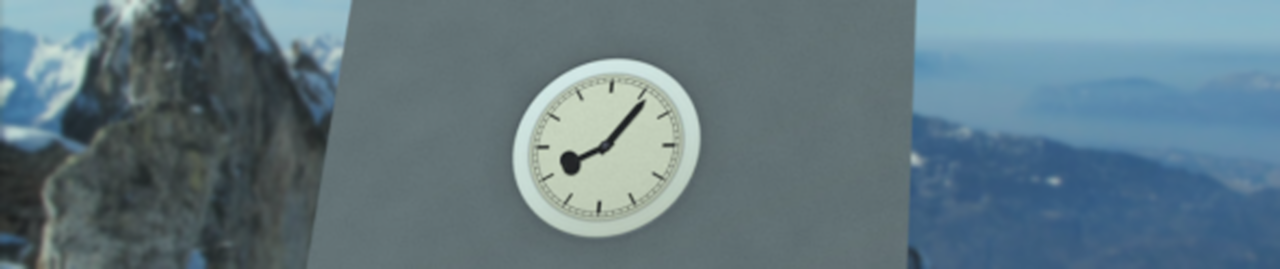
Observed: **8:06**
